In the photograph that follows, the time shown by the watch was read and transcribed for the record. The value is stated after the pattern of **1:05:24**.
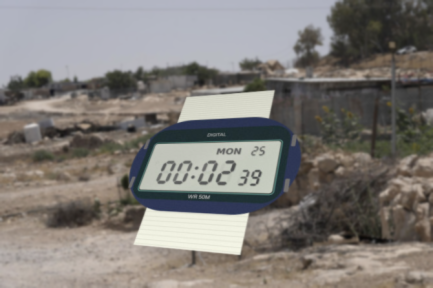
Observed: **0:02:39**
